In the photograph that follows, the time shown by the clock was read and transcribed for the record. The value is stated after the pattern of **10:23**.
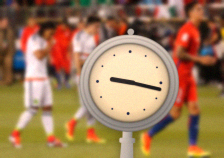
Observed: **9:17**
